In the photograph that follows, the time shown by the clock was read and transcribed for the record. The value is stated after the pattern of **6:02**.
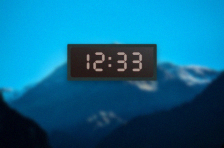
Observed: **12:33**
